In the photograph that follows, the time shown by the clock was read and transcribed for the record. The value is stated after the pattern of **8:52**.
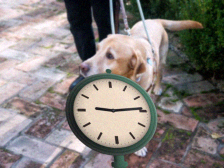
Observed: **9:14**
